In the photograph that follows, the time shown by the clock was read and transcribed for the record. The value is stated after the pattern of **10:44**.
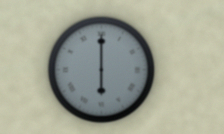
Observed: **6:00**
